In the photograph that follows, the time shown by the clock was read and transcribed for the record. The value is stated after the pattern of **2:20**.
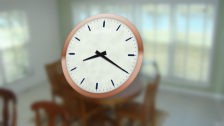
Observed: **8:20**
